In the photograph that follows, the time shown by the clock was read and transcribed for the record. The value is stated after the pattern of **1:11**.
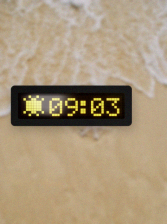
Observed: **9:03**
